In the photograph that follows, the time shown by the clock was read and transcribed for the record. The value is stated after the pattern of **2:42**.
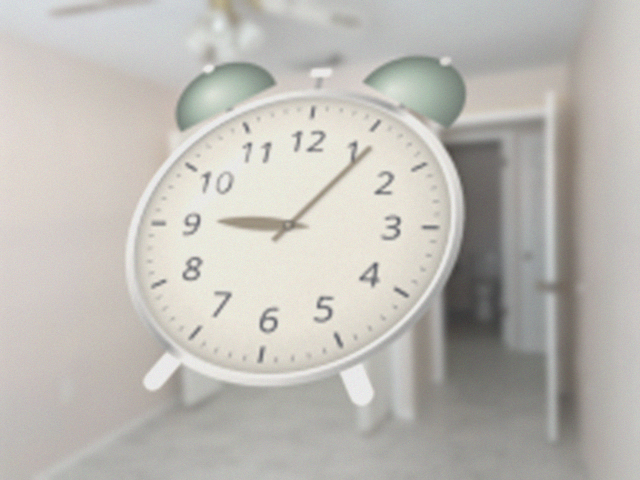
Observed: **9:06**
